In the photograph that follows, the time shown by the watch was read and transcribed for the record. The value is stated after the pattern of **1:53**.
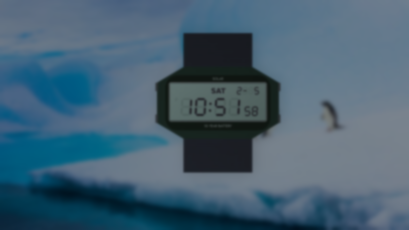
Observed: **10:51**
